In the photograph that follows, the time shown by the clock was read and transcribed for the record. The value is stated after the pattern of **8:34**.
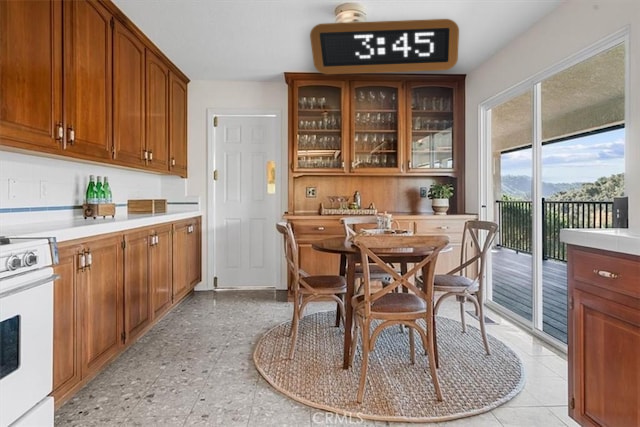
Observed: **3:45**
